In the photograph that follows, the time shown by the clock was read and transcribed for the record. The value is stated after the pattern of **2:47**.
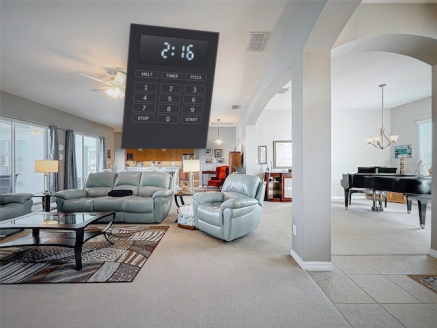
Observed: **2:16**
